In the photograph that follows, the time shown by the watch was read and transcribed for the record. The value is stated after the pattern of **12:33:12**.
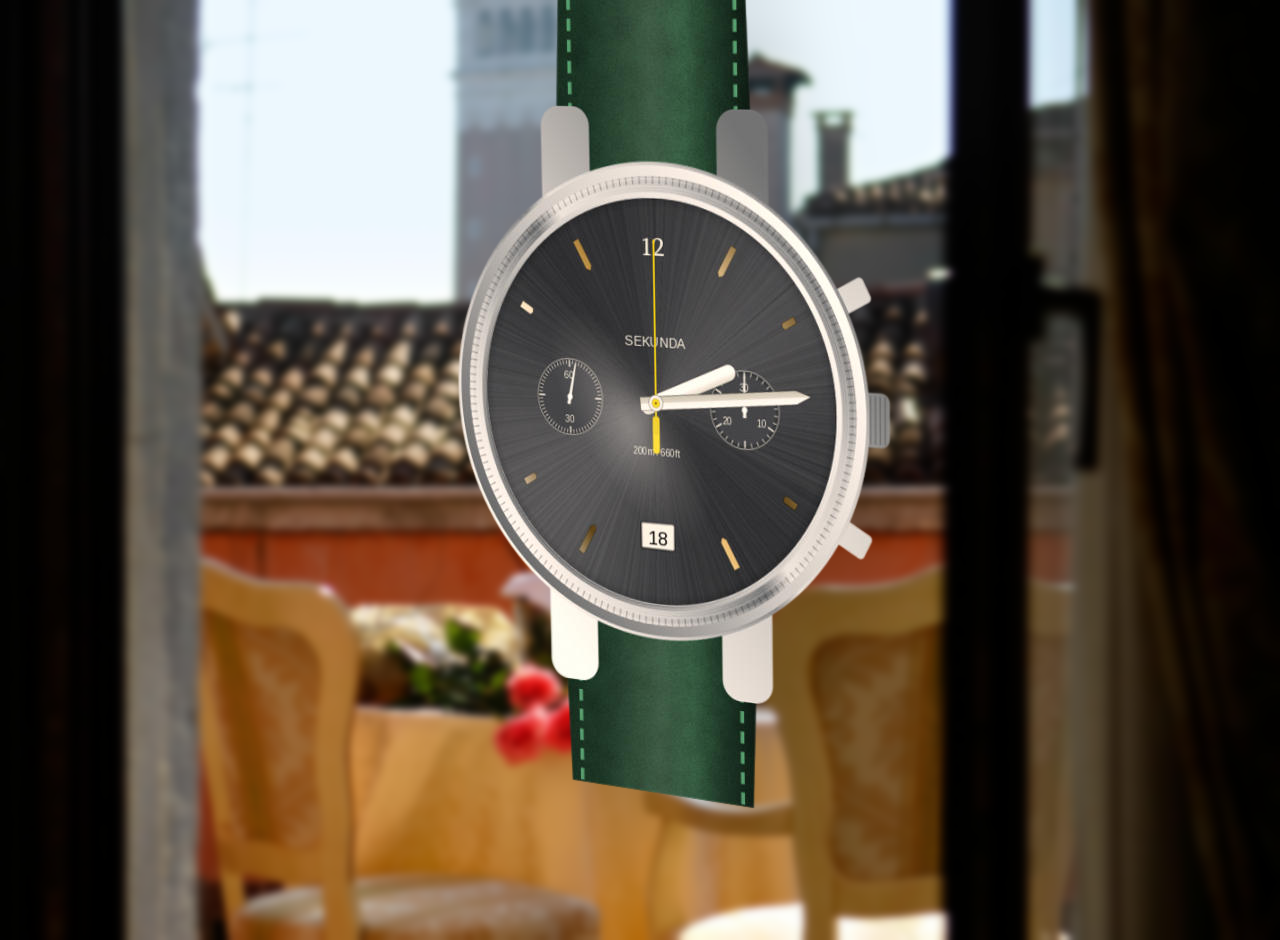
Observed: **2:14:02**
